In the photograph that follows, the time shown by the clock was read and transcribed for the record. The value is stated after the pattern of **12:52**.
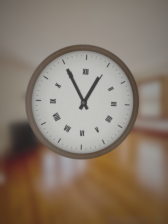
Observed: **12:55**
